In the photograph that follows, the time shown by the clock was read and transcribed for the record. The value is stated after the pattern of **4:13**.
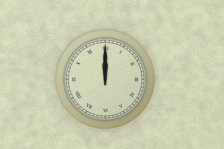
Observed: **12:00**
